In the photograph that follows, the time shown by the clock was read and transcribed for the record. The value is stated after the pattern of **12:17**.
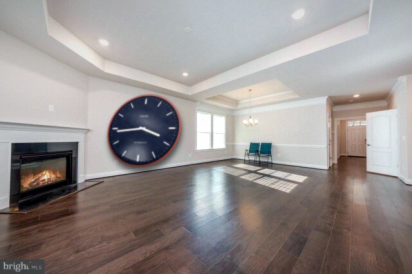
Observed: **3:44**
